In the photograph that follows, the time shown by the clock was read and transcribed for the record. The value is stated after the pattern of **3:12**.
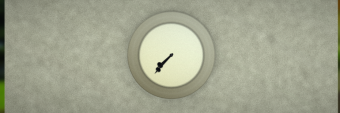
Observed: **7:37**
